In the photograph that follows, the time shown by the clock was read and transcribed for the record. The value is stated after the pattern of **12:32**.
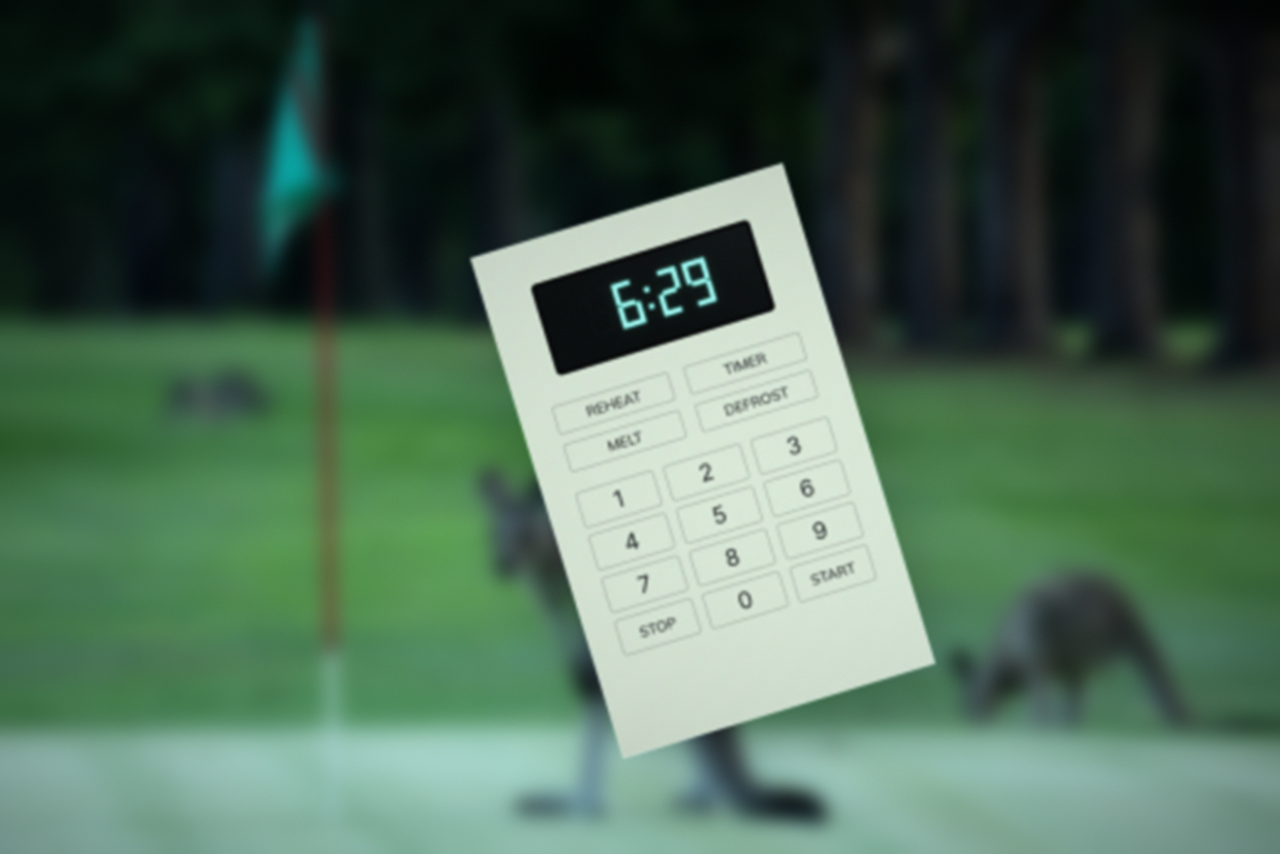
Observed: **6:29**
